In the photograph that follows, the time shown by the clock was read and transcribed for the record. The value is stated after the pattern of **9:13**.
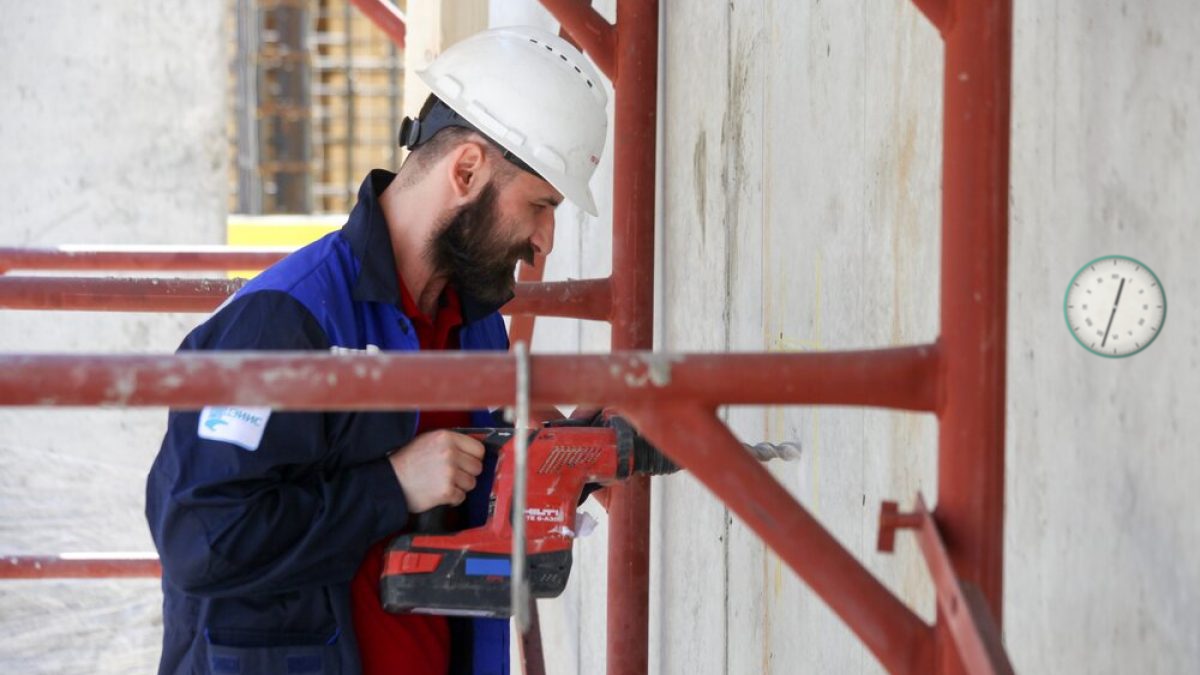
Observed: **12:33**
